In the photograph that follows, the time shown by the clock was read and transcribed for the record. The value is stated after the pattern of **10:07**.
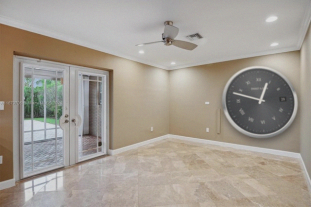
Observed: **12:48**
